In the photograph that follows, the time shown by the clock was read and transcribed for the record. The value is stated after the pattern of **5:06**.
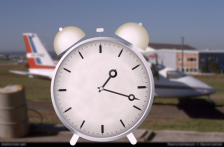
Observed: **1:18**
